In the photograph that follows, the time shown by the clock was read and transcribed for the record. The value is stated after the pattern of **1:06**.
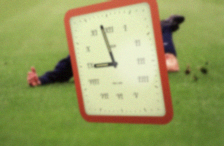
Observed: **8:58**
